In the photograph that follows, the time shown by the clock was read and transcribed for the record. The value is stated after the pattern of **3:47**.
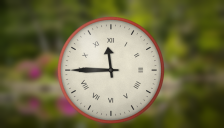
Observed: **11:45**
